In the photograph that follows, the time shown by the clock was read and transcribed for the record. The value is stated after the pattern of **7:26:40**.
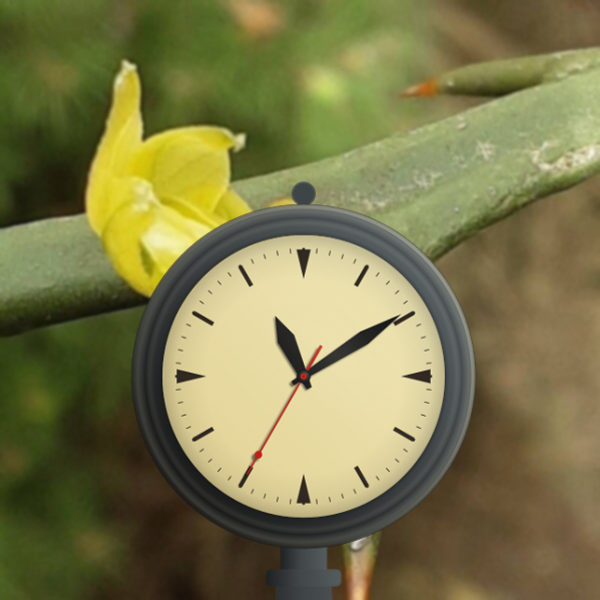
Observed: **11:09:35**
